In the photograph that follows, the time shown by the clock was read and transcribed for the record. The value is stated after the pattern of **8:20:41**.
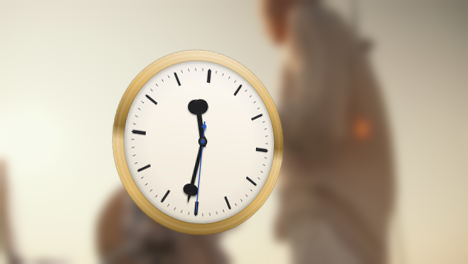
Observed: **11:31:30**
